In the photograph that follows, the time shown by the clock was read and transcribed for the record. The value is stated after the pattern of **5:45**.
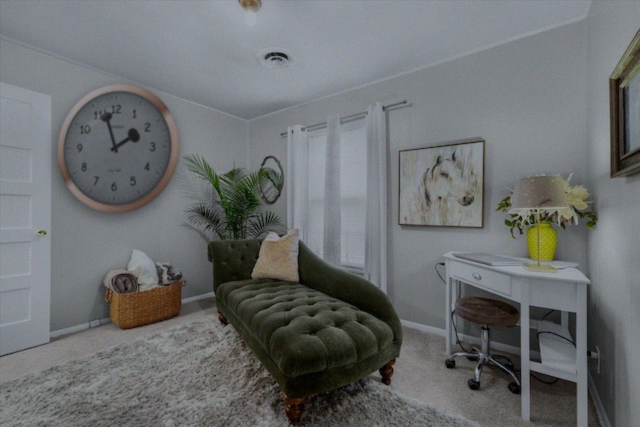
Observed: **1:57**
